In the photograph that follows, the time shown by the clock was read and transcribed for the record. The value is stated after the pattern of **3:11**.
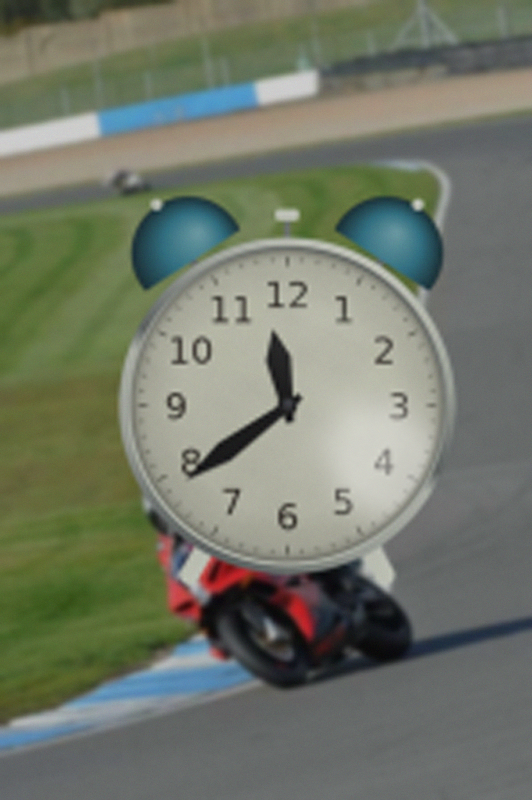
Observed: **11:39**
